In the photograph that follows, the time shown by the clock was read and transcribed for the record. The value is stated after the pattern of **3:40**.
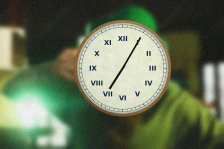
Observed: **7:05**
